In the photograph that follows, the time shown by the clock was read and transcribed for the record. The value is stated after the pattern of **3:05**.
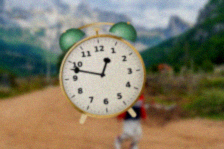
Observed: **12:48**
